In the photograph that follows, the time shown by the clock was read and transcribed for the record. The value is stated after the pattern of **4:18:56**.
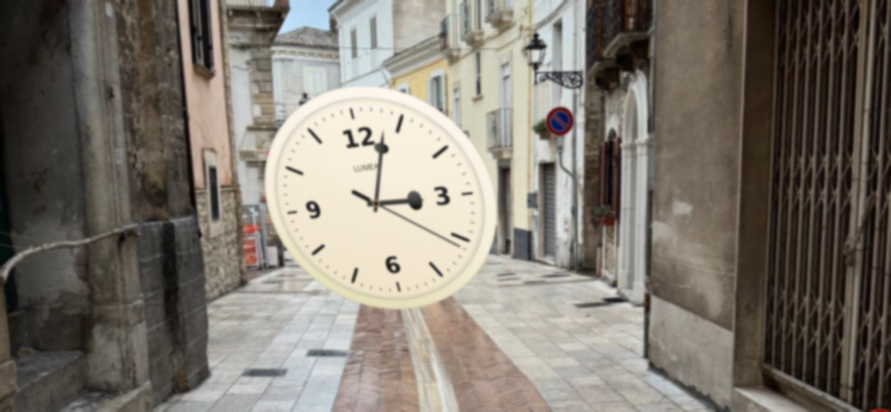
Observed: **3:03:21**
